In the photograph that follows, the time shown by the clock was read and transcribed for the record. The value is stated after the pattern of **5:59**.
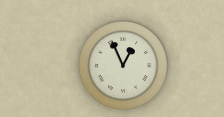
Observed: **12:56**
